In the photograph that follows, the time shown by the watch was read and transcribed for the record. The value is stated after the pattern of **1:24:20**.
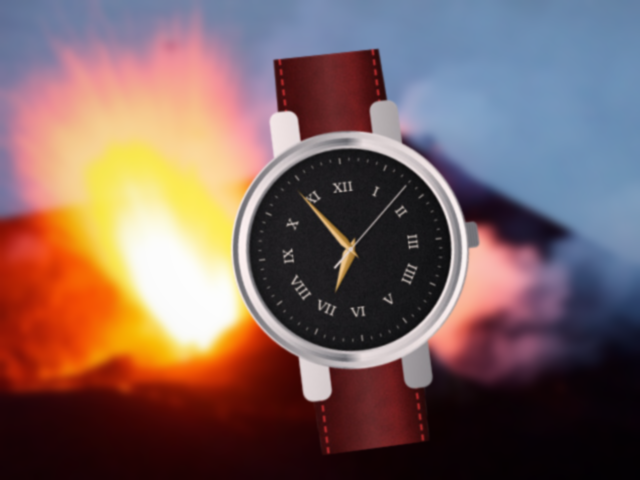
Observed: **6:54:08**
